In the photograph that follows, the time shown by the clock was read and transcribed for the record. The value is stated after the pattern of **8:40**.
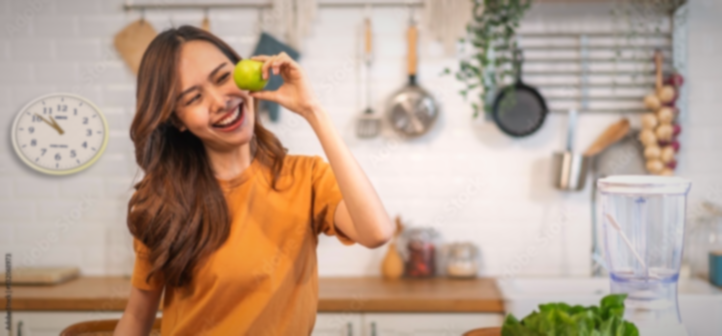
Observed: **10:51**
